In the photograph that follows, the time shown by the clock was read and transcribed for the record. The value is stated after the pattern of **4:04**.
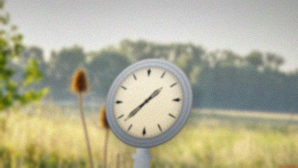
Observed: **1:38**
